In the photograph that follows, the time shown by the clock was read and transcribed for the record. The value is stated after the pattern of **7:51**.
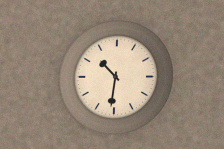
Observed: **10:31**
